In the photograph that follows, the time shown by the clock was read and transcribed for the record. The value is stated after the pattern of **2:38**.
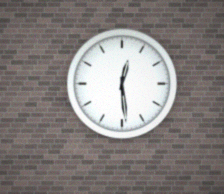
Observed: **12:29**
